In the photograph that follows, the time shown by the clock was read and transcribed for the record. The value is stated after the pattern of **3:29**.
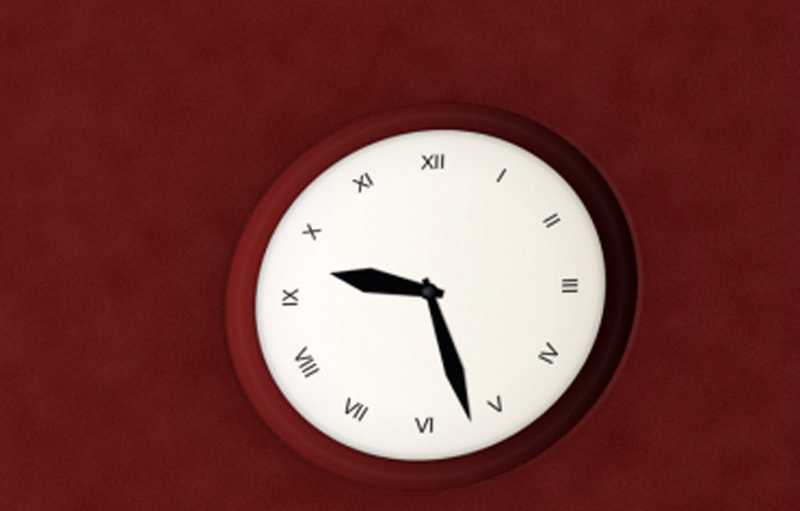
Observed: **9:27**
